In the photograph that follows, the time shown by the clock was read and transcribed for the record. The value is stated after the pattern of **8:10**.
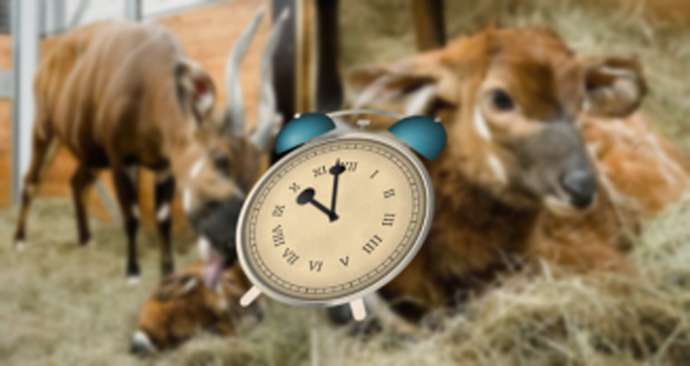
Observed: **9:58**
